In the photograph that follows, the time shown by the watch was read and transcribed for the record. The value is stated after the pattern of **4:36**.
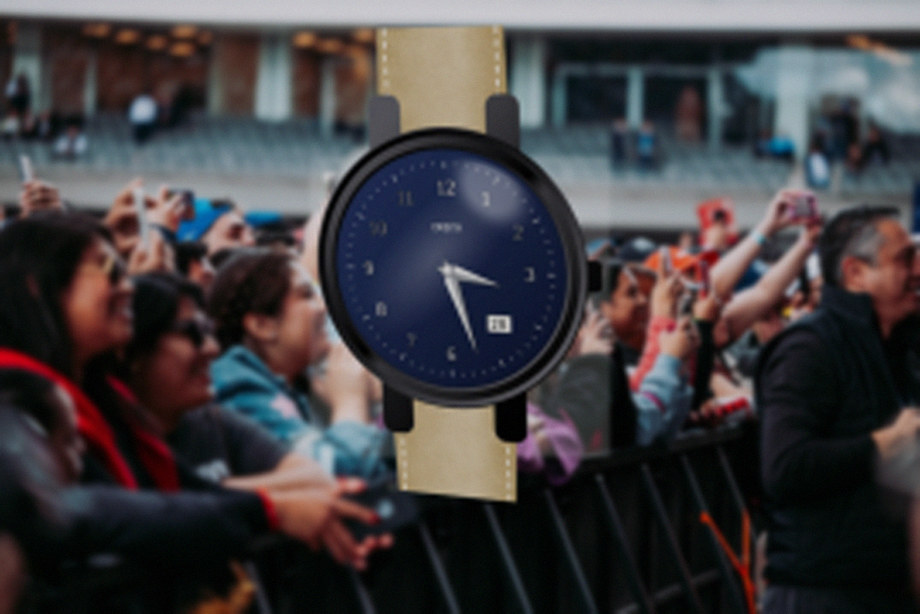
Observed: **3:27**
